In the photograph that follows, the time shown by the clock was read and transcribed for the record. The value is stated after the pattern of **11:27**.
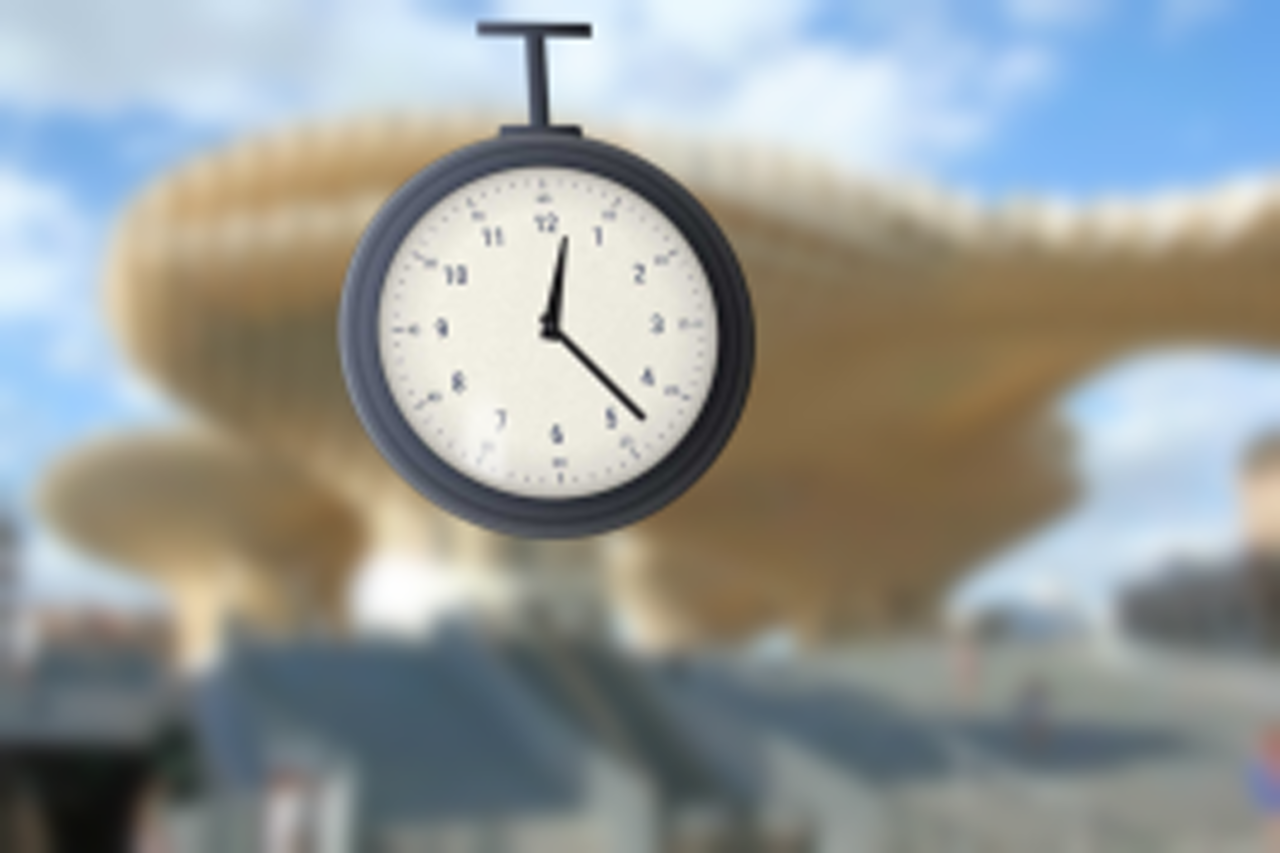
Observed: **12:23**
